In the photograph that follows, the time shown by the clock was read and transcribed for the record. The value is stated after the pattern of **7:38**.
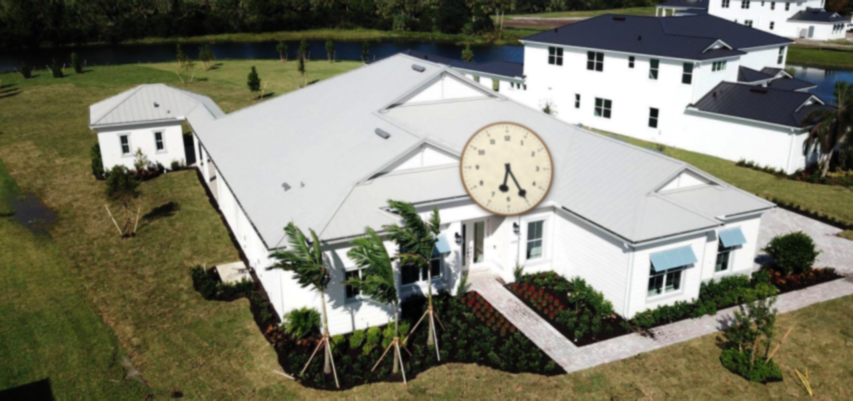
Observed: **6:25**
